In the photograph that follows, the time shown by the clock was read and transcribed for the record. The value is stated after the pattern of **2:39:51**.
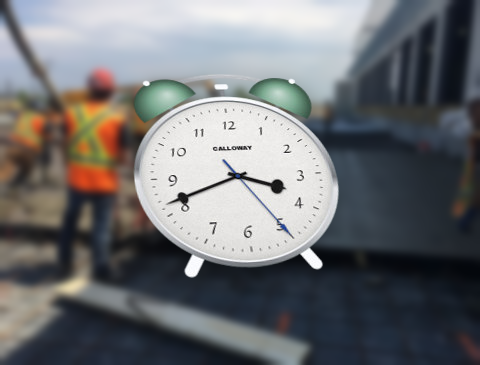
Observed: **3:41:25**
